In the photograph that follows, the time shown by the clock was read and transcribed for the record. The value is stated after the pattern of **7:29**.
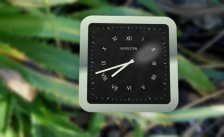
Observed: **7:42**
